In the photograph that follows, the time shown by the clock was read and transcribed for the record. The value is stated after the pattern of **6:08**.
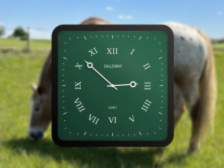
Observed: **2:52**
